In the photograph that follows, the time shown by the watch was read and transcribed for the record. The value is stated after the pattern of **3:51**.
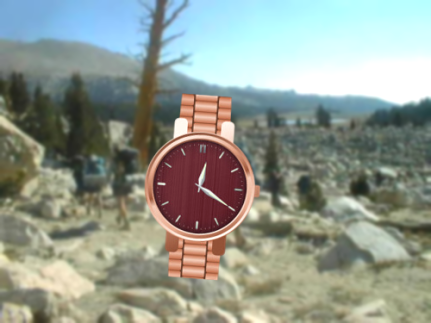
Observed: **12:20**
